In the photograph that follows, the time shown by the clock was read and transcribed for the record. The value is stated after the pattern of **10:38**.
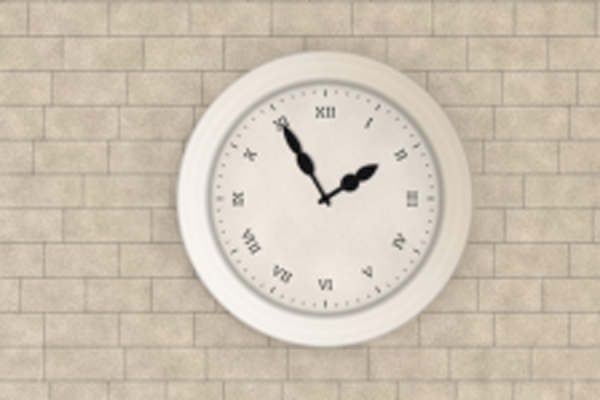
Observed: **1:55**
